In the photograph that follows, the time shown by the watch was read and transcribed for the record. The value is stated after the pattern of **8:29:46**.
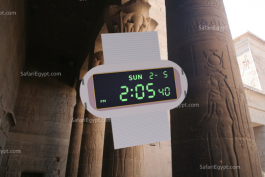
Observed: **2:05:40**
